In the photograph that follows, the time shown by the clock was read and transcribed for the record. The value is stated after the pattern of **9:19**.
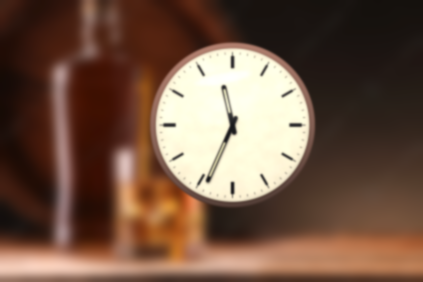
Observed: **11:34**
